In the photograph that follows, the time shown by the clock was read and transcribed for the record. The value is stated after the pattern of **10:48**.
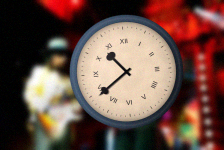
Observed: **10:39**
